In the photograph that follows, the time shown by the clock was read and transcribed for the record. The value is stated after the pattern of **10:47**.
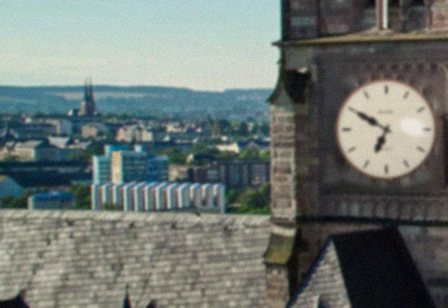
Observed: **6:50**
